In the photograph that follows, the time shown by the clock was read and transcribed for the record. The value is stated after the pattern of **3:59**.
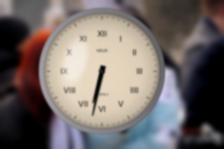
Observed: **6:32**
